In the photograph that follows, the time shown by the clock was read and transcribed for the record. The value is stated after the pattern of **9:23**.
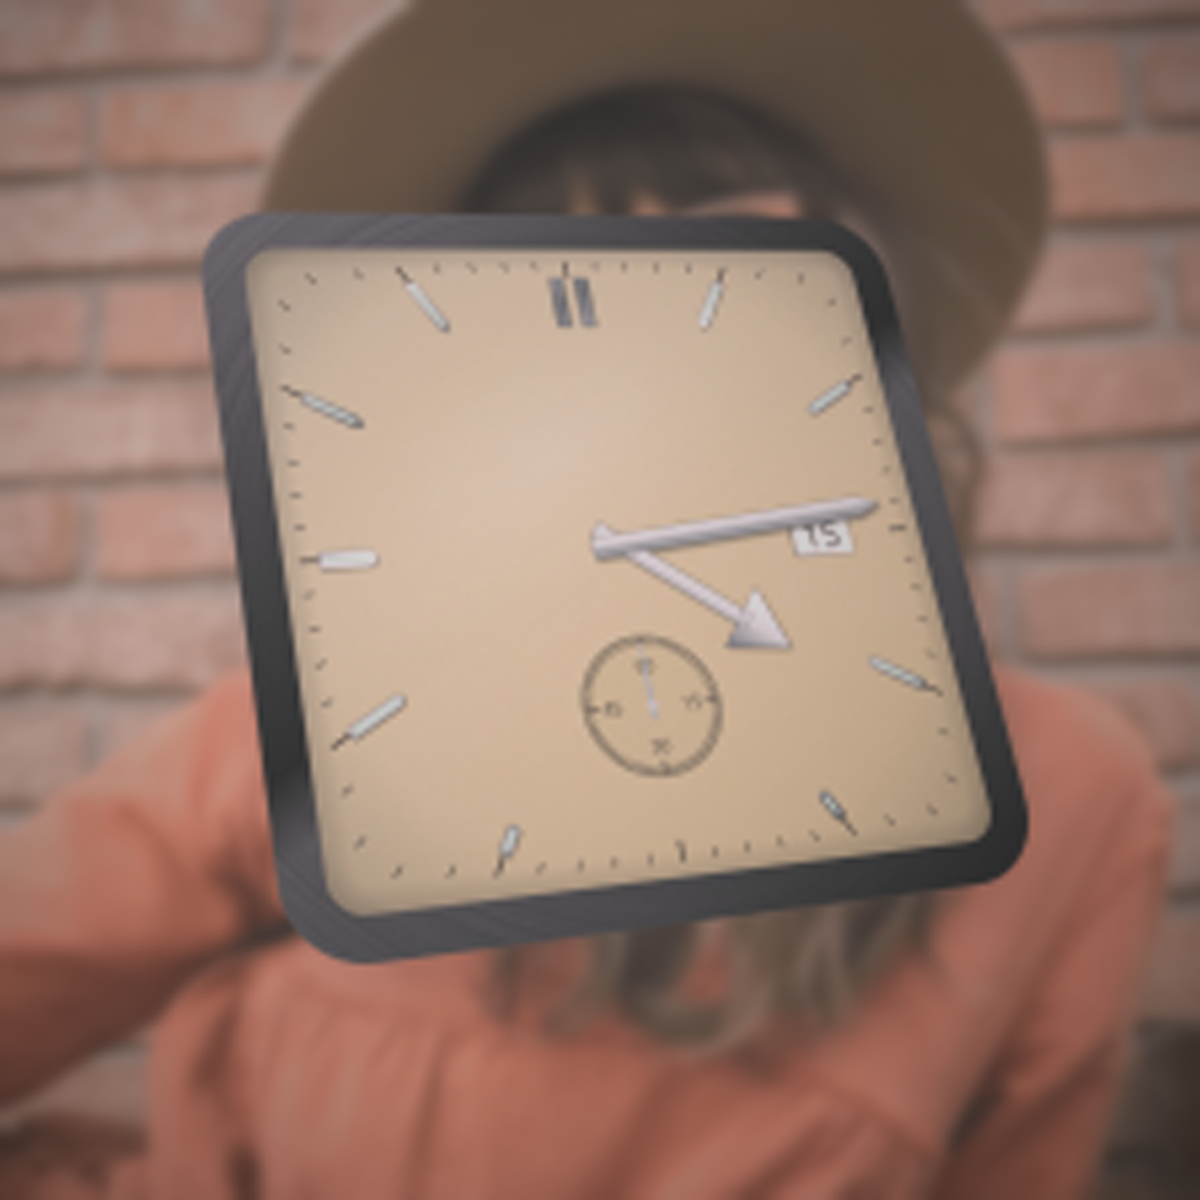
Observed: **4:14**
